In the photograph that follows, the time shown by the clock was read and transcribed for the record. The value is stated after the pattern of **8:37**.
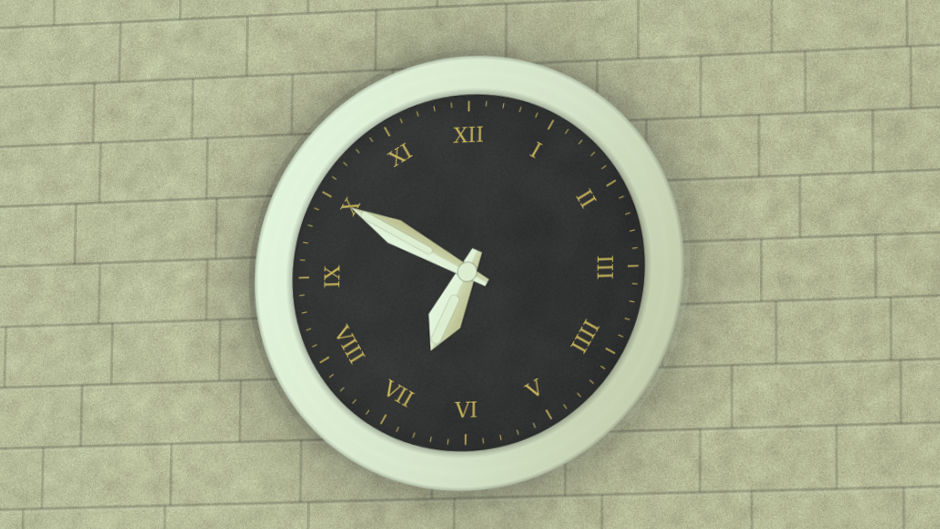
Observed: **6:50**
